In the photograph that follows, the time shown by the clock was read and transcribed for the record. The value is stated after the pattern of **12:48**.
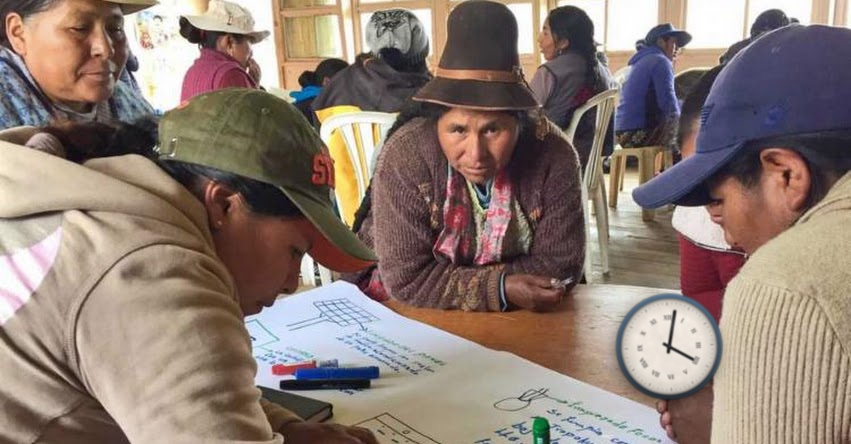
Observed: **4:02**
